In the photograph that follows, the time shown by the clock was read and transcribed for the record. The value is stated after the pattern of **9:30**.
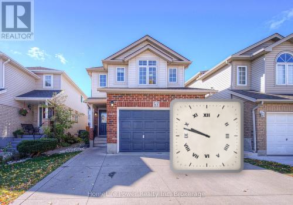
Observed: **9:48**
